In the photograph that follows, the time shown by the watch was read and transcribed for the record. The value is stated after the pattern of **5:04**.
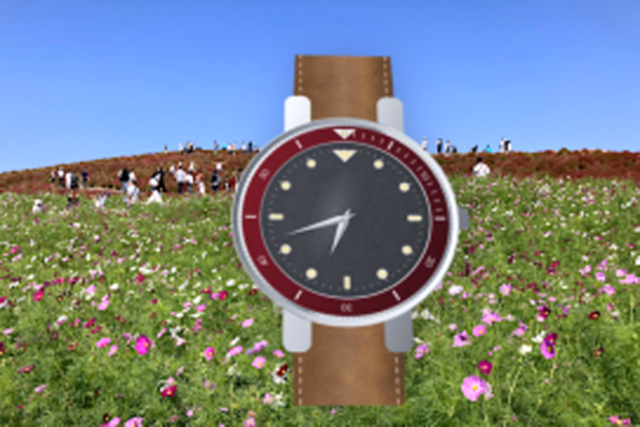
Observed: **6:42**
